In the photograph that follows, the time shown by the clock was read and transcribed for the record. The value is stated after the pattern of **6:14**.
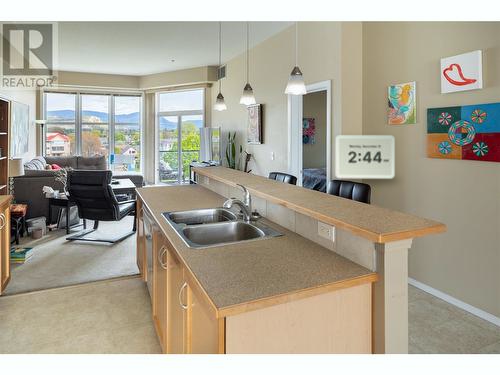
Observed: **2:44**
